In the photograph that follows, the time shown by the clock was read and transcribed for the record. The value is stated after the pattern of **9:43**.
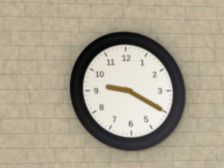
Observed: **9:20**
